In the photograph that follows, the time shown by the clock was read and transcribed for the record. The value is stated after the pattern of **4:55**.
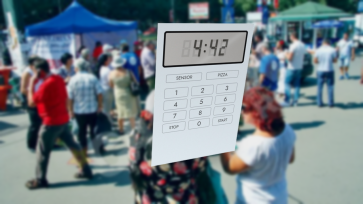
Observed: **4:42**
